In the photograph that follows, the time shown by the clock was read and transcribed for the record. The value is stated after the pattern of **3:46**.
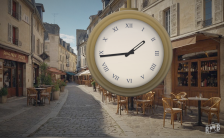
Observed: **1:44**
